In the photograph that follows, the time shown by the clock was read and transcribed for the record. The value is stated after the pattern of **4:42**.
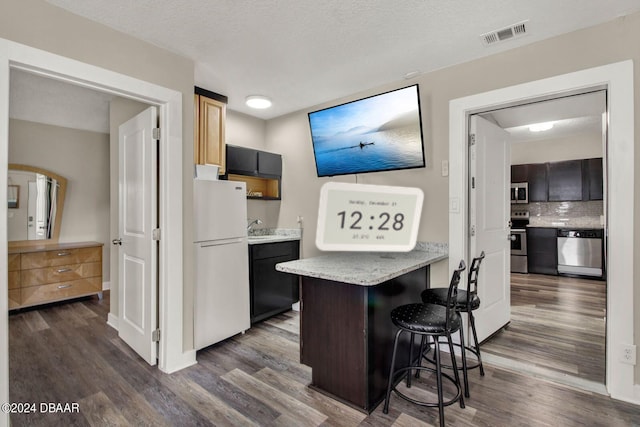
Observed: **12:28**
